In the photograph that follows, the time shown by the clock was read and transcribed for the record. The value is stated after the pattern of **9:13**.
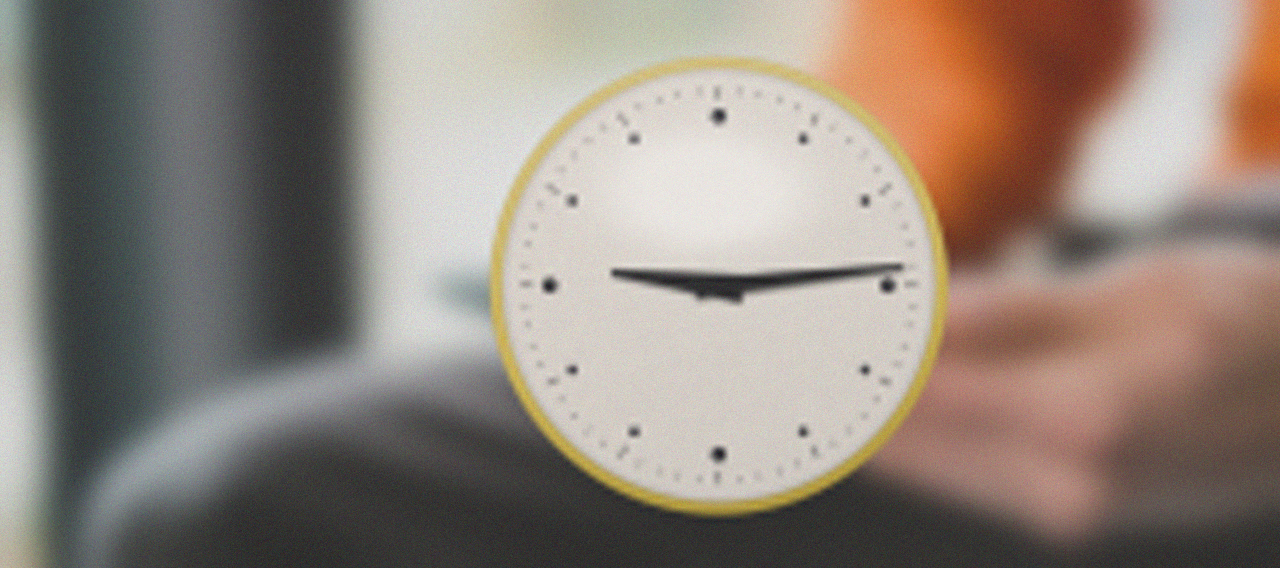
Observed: **9:14**
